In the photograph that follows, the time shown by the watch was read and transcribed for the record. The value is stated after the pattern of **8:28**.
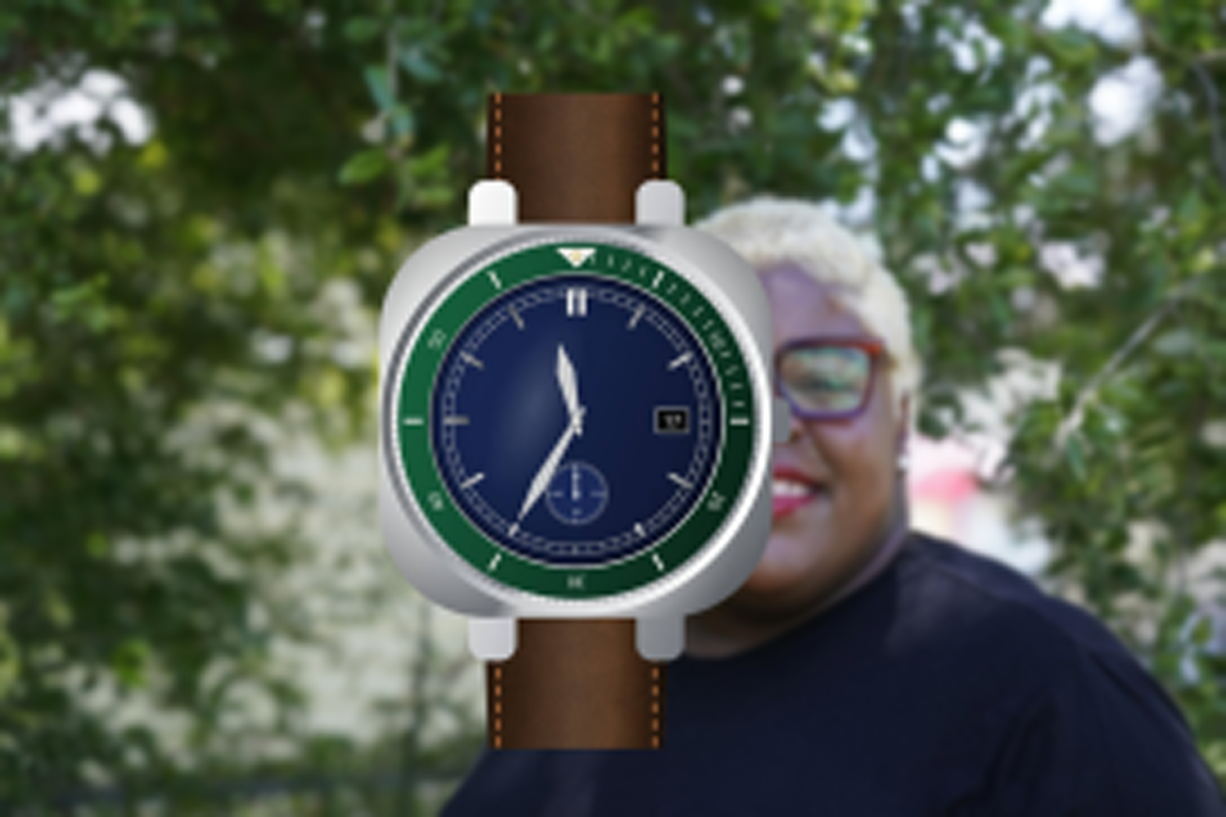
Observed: **11:35**
